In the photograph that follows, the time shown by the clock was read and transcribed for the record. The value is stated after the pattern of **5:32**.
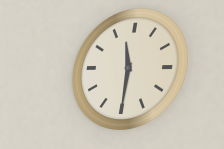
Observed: **11:30**
